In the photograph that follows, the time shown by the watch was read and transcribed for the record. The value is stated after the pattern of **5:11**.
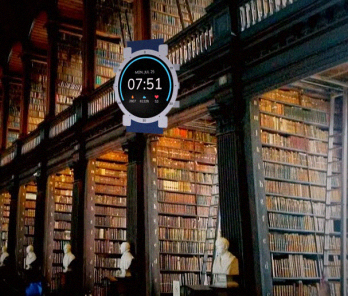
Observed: **7:51**
